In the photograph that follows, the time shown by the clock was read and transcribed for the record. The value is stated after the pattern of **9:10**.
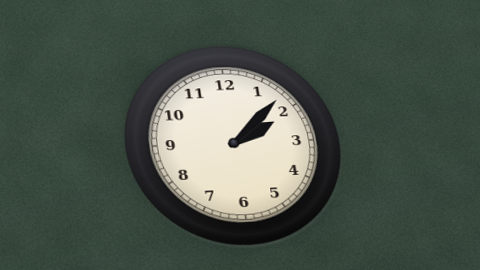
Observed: **2:08**
